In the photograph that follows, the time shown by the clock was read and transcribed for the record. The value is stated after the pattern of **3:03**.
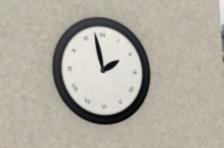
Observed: **1:58**
